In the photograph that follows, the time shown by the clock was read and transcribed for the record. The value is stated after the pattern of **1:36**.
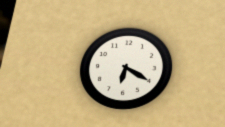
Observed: **6:20**
